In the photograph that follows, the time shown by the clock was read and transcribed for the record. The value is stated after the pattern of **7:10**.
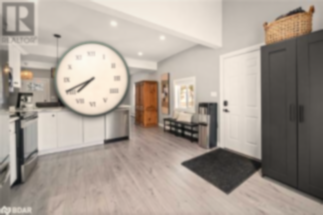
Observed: **7:41**
